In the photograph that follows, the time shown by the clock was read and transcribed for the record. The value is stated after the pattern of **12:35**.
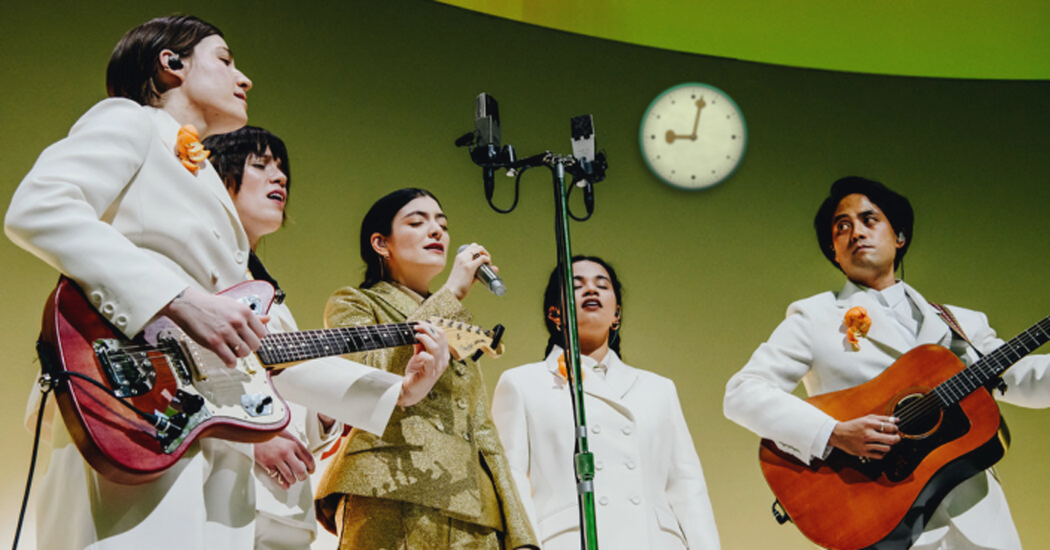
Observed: **9:02**
